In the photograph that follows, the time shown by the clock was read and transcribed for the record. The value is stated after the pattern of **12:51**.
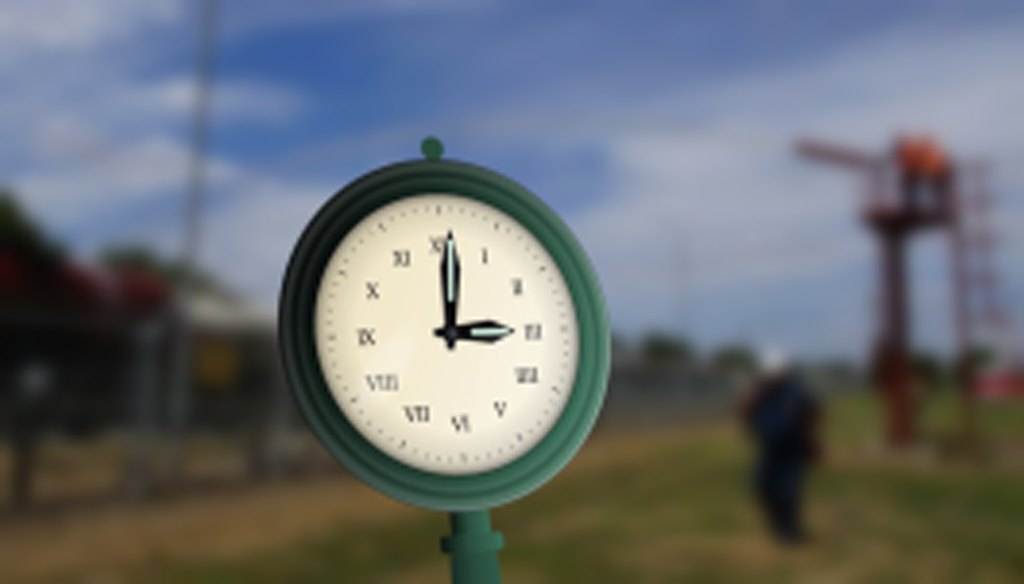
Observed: **3:01**
